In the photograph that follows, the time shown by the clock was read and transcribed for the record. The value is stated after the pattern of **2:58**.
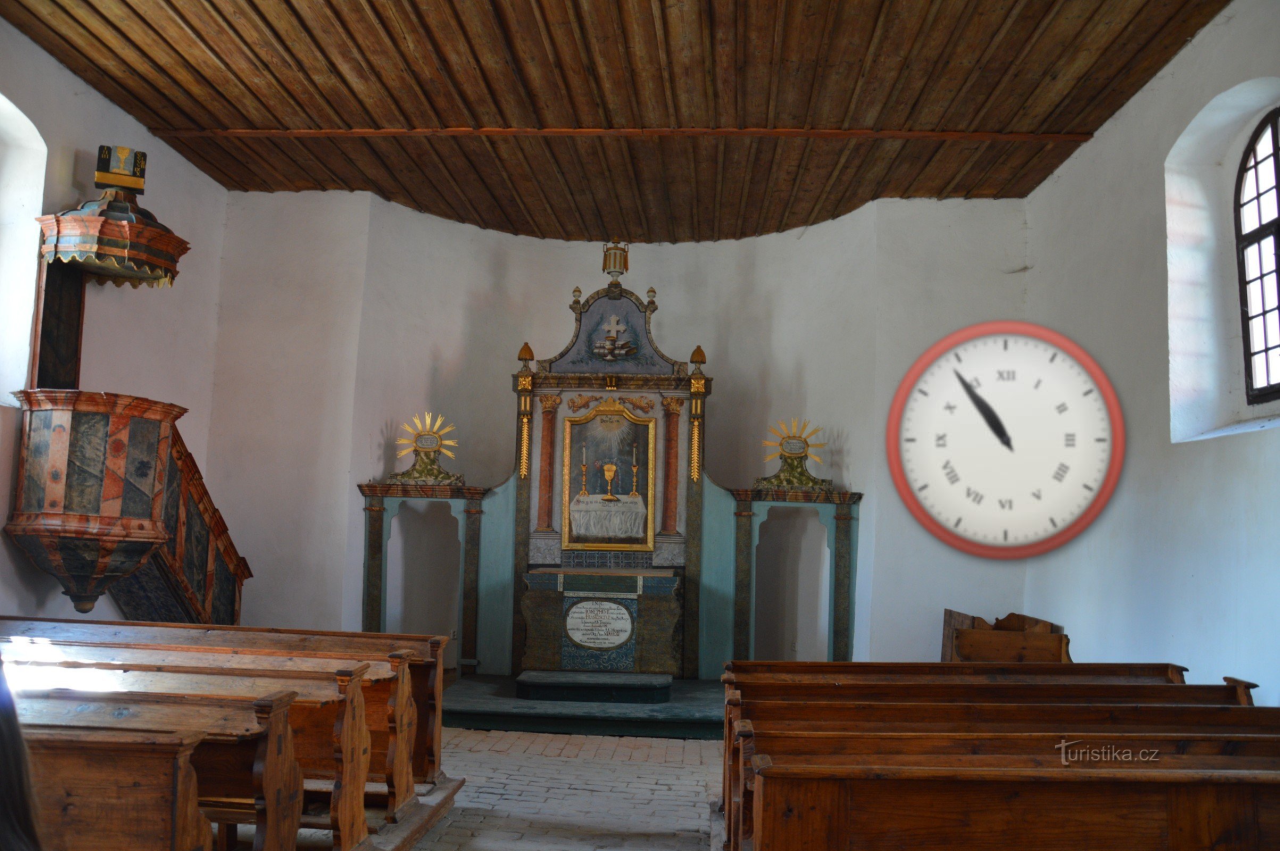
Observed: **10:54**
